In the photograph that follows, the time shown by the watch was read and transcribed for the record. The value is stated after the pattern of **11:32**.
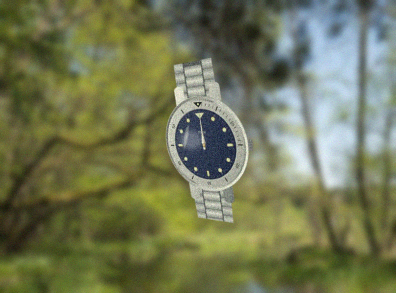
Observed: **12:00**
